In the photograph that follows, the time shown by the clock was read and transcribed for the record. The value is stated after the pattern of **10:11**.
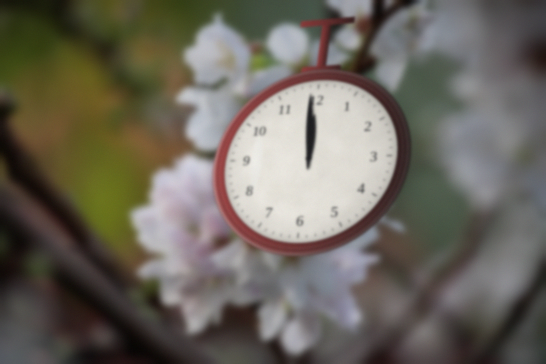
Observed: **11:59**
